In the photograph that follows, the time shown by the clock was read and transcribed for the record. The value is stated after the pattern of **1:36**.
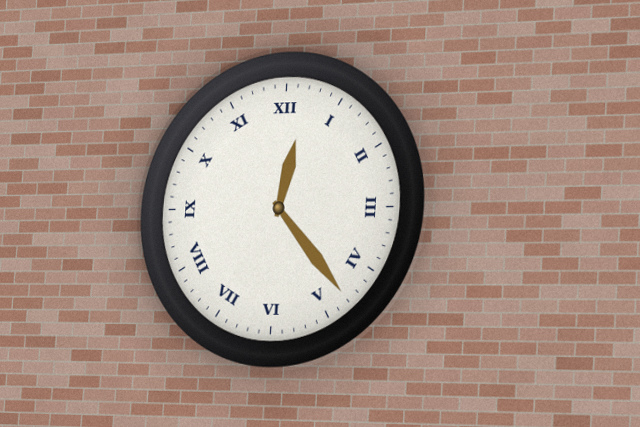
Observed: **12:23**
